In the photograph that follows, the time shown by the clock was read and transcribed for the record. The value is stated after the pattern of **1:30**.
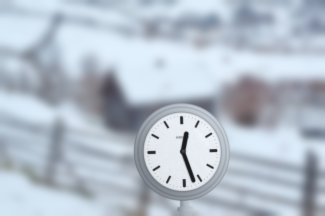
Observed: **12:27**
